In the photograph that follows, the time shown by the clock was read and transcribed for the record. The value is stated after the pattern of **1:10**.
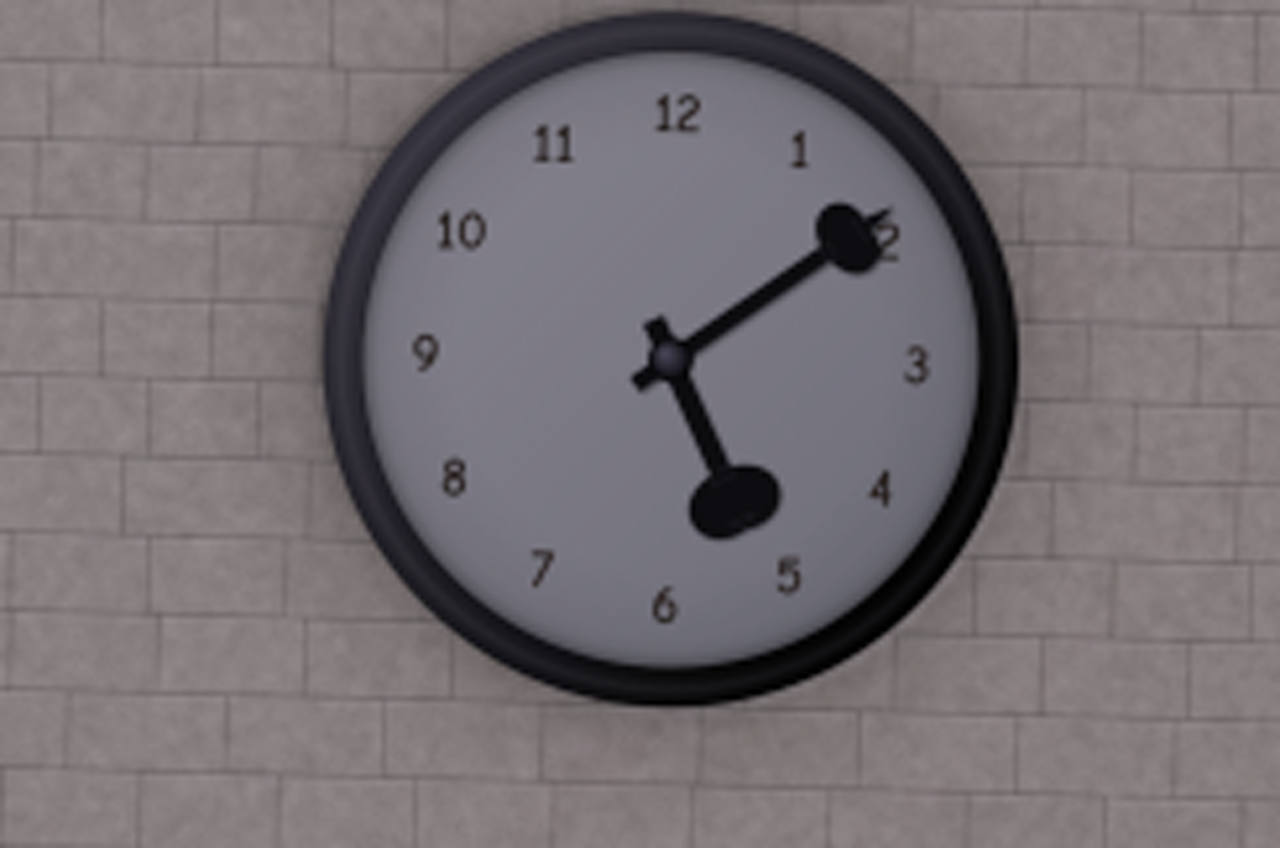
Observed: **5:09**
